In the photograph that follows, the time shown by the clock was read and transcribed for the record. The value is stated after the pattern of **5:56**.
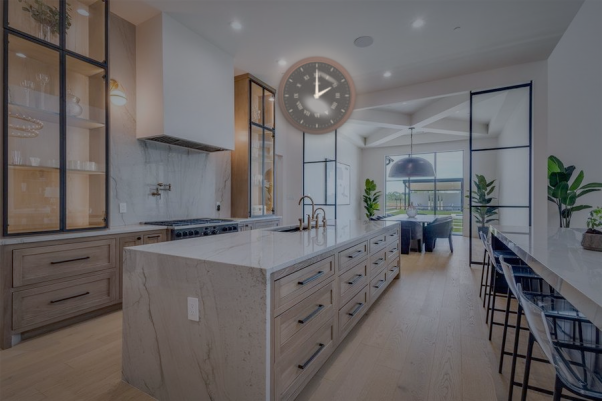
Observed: **2:00**
